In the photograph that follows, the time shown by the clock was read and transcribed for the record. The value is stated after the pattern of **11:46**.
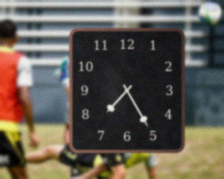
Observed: **7:25**
